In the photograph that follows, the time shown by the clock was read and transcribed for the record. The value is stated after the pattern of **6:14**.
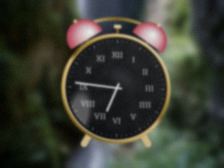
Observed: **6:46**
